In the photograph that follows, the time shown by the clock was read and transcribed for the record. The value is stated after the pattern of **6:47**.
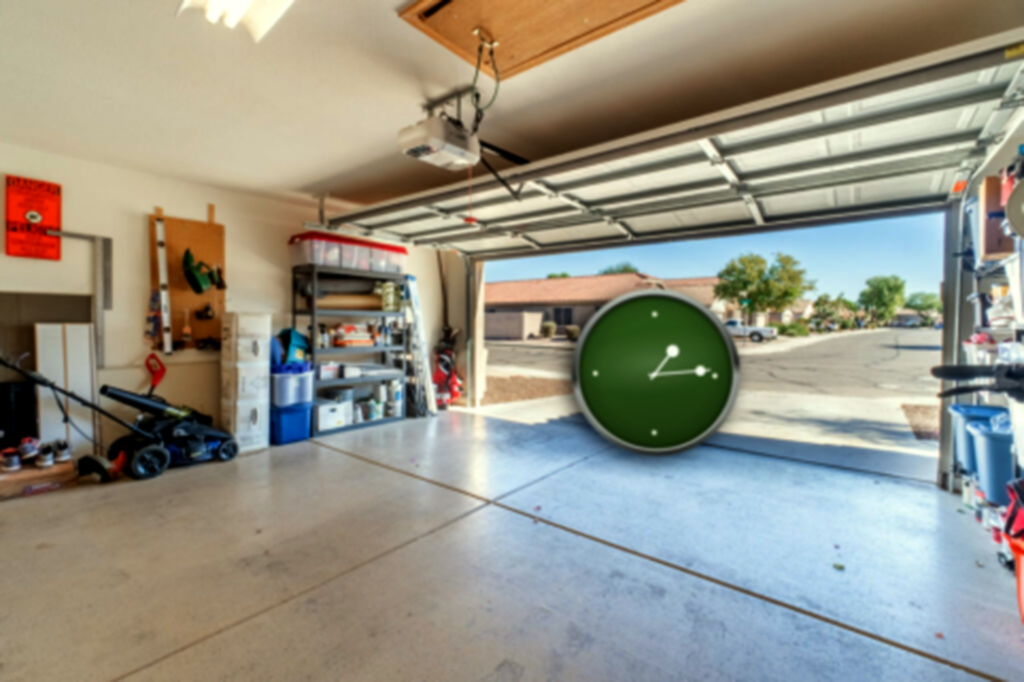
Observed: **1:14**
